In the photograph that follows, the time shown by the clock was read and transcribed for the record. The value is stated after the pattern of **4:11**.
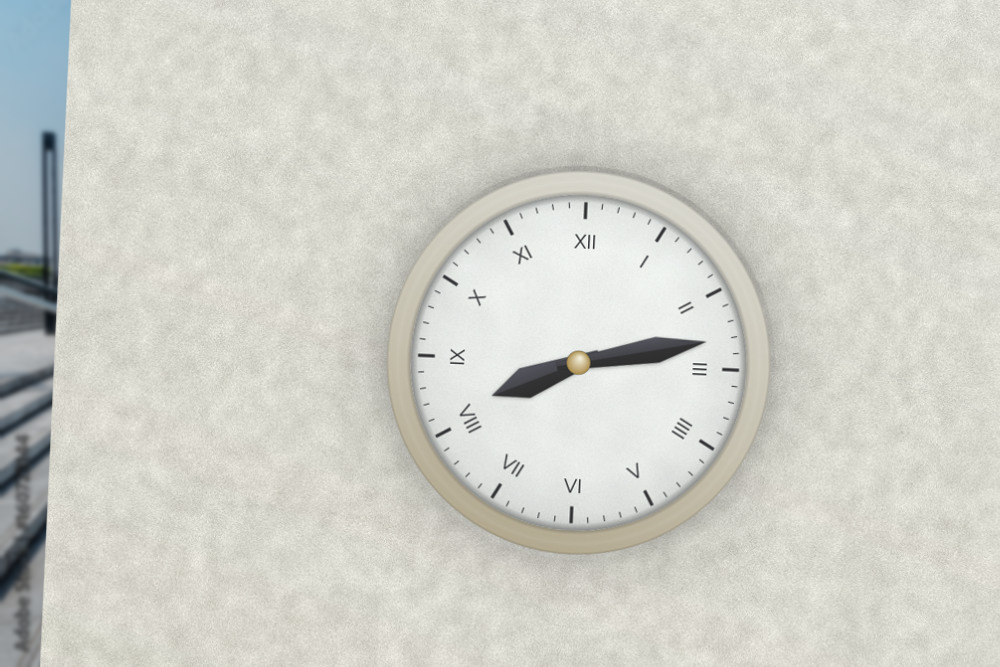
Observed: **8:13**
